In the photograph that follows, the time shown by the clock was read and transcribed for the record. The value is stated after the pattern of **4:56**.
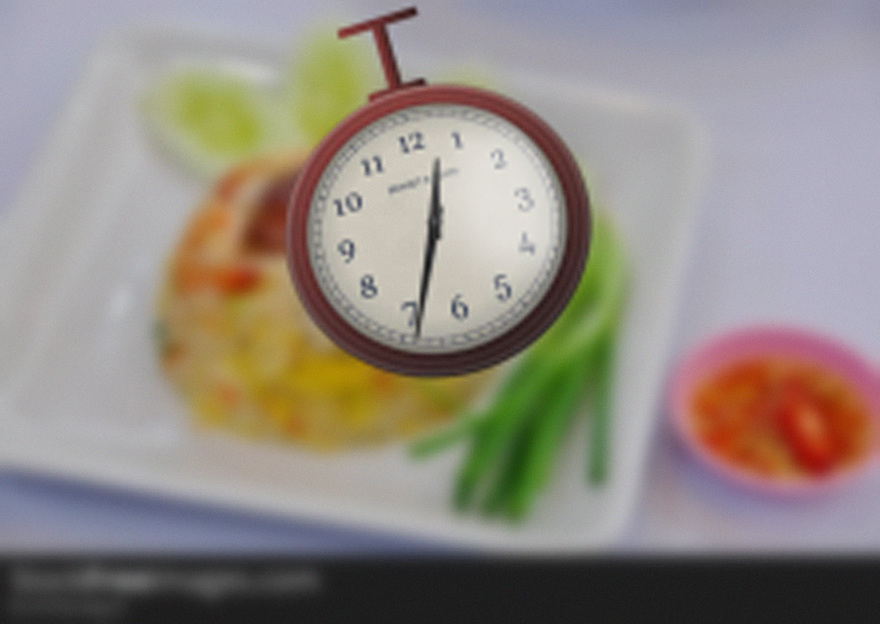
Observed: **12:34**
